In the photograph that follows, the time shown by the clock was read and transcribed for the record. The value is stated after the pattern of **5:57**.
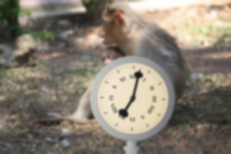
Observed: **7:02**
